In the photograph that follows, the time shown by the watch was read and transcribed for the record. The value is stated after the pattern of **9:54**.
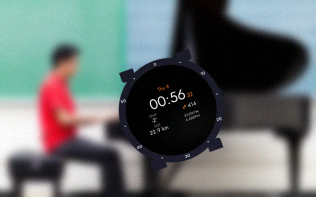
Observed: **0:56**
